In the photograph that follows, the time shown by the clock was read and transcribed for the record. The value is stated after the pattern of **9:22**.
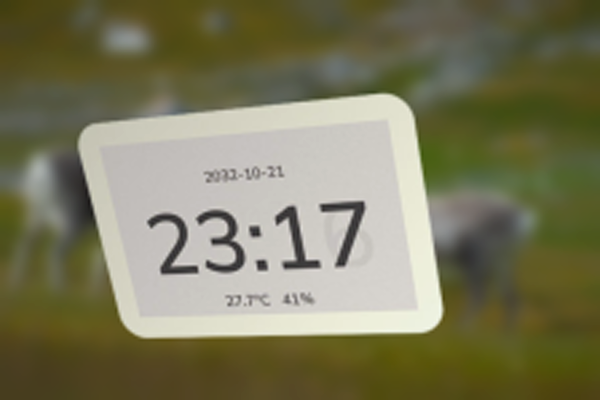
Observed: **23:17**
